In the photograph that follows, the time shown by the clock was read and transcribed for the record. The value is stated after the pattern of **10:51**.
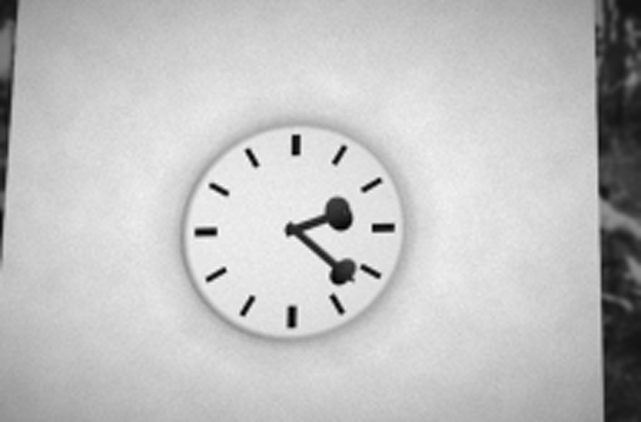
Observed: **2:22**
